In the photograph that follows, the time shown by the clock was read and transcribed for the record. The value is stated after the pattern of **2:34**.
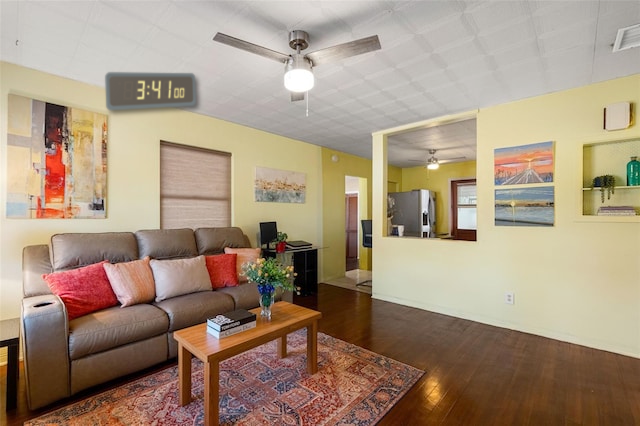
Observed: **3:41**
